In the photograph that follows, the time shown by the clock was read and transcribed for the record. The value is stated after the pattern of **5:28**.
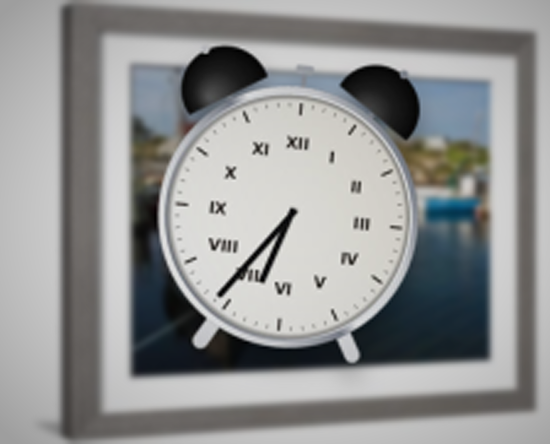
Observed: **6:36**
